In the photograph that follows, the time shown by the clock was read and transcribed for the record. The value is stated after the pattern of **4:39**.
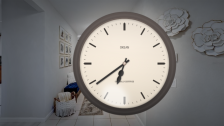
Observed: **6:39**
